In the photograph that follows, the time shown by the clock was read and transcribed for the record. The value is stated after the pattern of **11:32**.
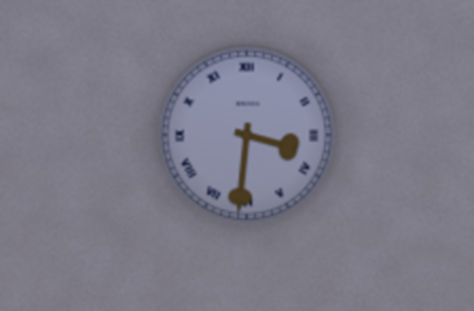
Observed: **3:31**
